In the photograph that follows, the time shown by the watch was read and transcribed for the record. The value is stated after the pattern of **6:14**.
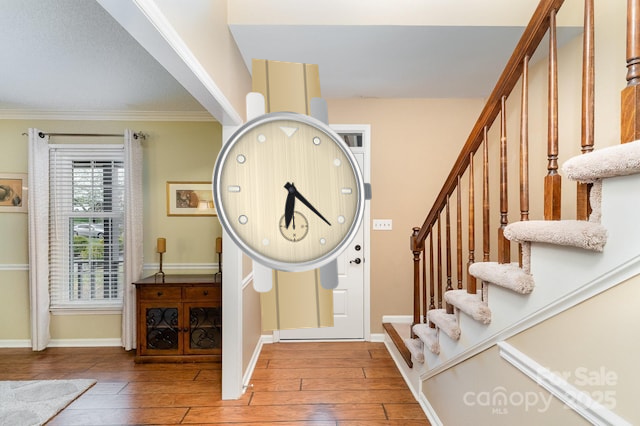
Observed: **6:22**
